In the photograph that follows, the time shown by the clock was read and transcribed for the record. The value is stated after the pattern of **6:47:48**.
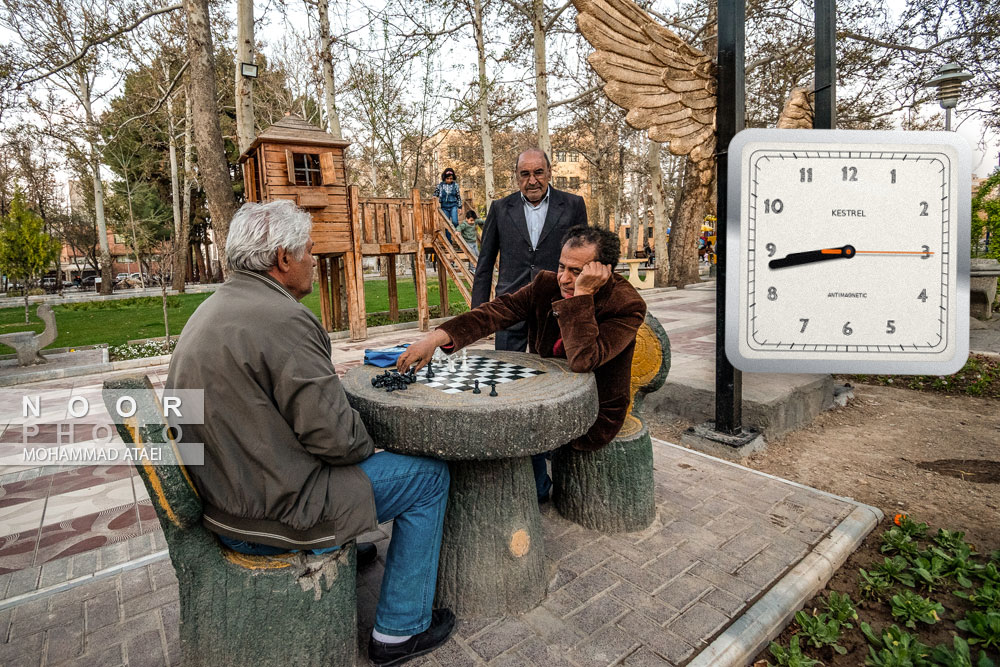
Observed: **8:43:15**
